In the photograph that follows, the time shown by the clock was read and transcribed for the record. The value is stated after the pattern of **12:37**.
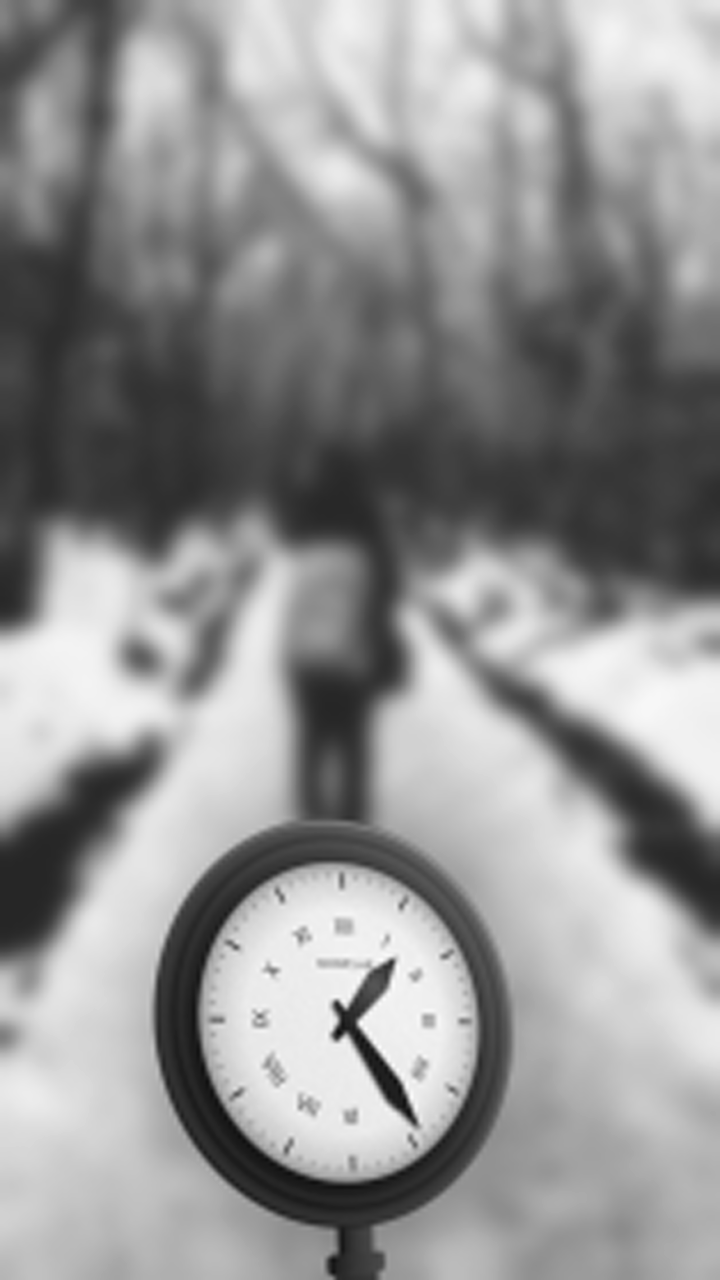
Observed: **1:24**
